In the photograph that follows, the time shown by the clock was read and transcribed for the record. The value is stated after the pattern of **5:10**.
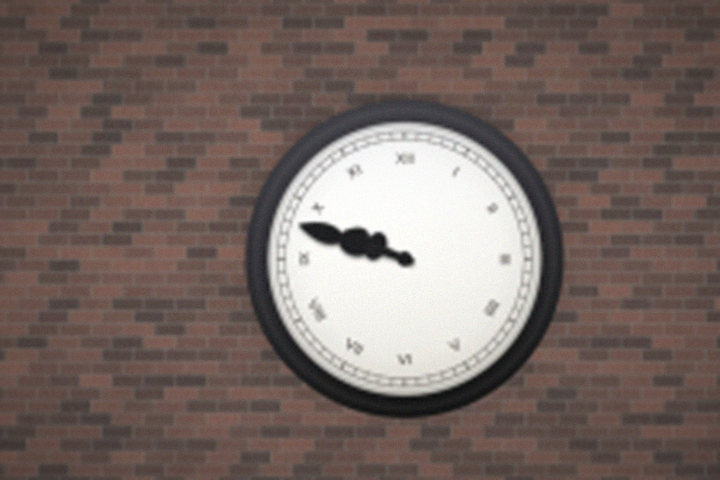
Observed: **9:48**
